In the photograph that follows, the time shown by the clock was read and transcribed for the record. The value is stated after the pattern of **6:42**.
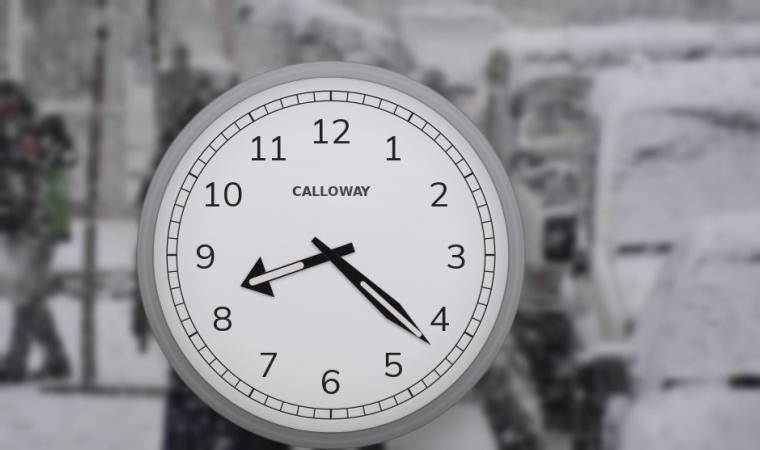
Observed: **8:22**
